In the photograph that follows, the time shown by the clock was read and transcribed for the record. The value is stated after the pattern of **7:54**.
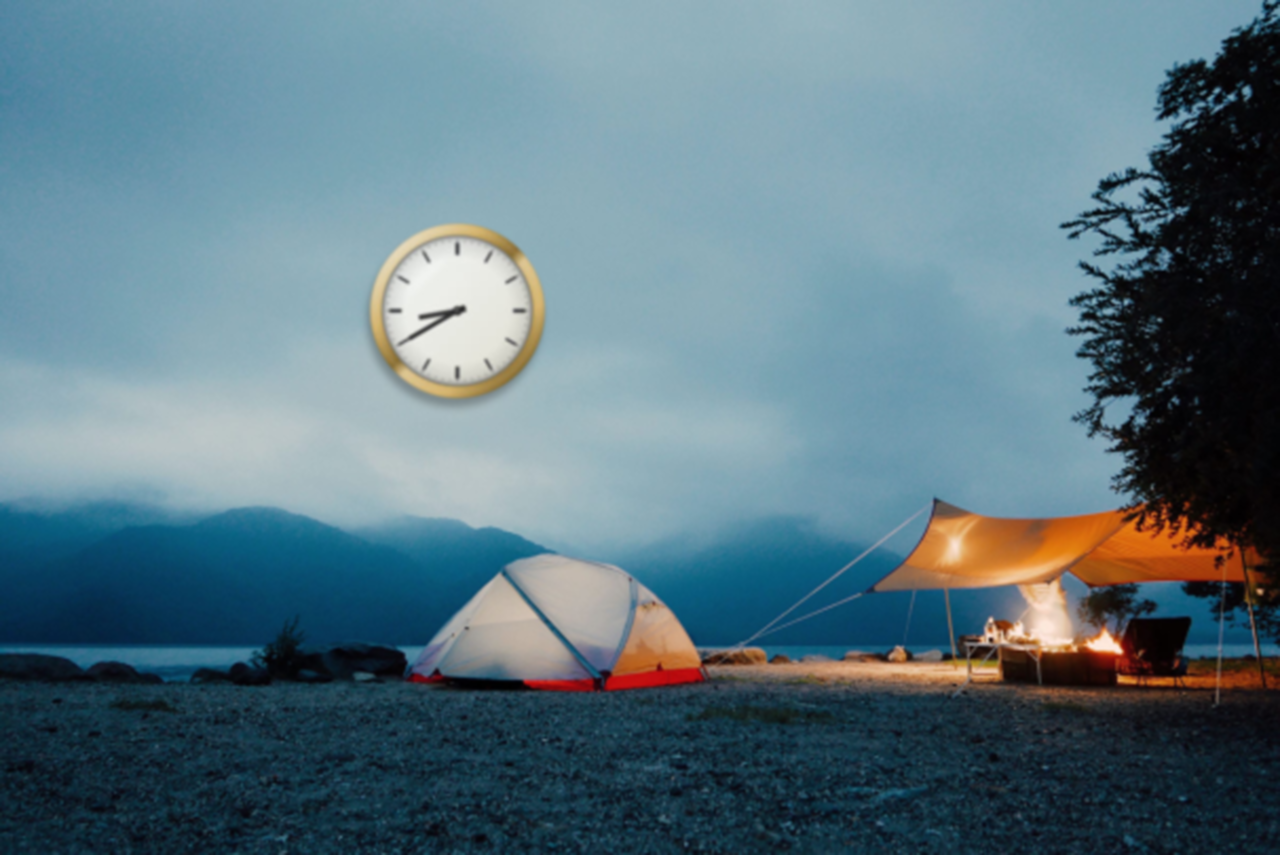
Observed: **8:40**
